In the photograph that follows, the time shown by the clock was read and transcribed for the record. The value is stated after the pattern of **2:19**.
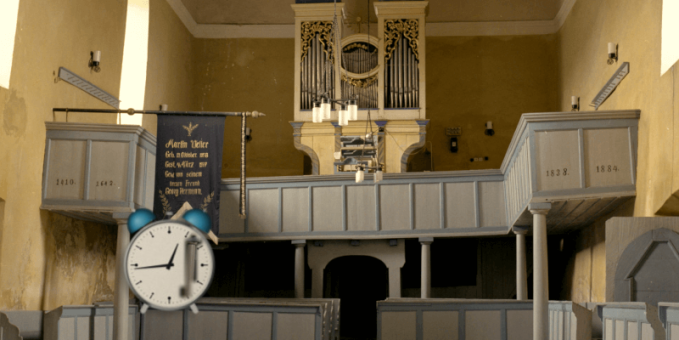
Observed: **12:44**
